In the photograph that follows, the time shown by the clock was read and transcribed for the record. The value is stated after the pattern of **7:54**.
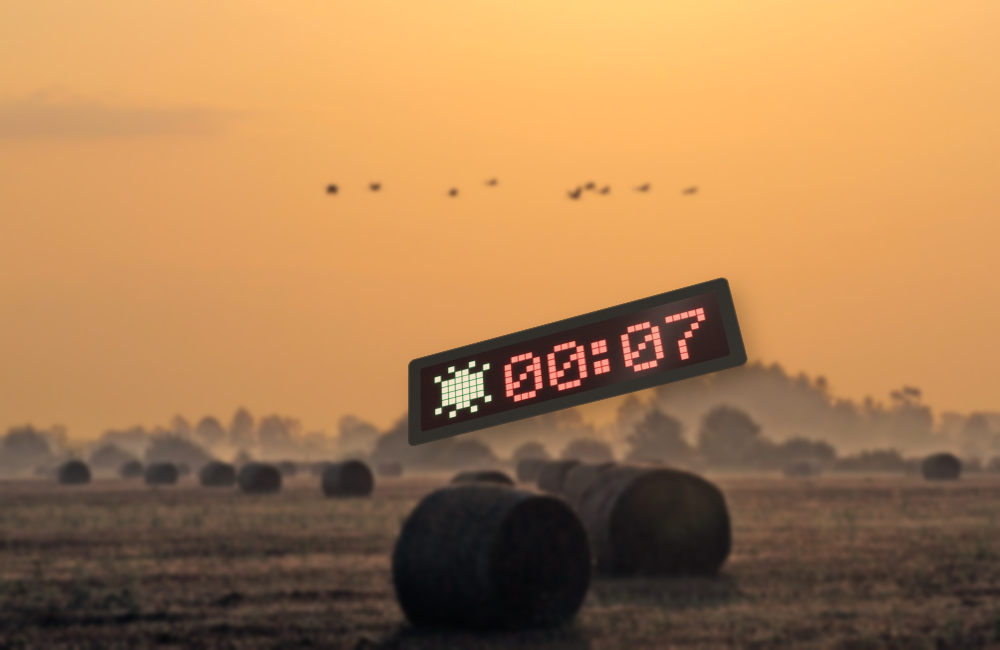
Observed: **0:07**
